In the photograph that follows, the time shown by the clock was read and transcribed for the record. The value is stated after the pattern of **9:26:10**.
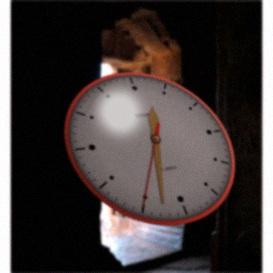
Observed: **12:32:35**
